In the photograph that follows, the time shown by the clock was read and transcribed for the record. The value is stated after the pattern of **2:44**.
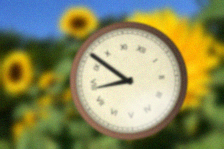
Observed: **7:47**
